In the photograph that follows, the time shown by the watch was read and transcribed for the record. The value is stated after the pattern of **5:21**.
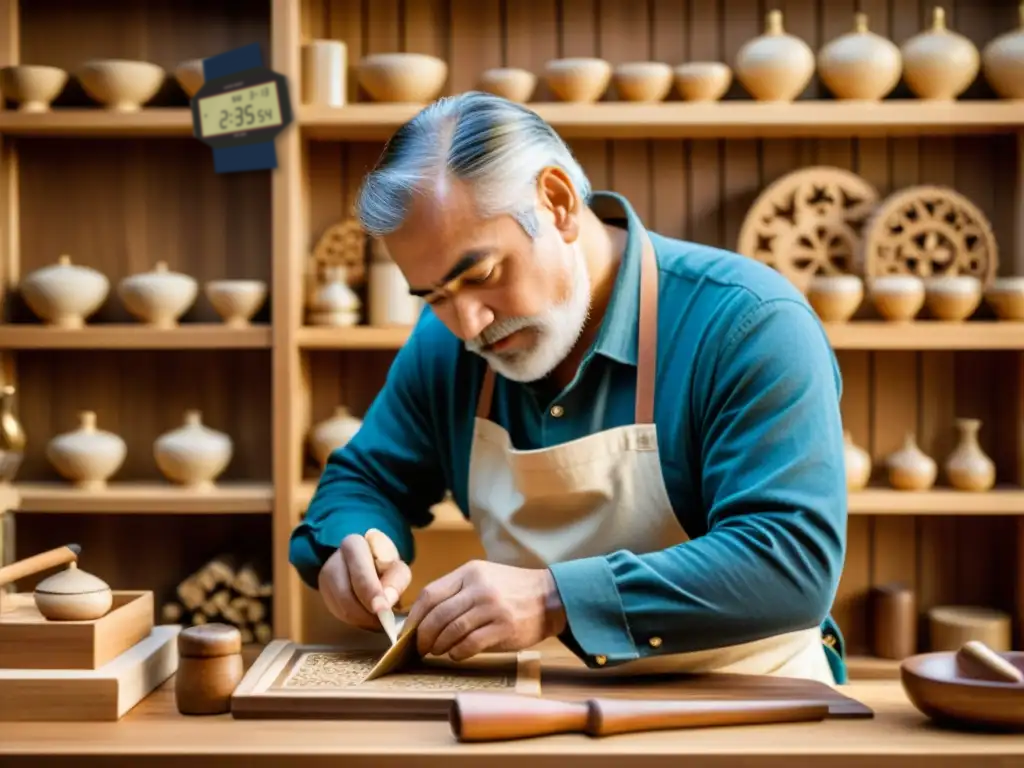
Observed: **2:35**
